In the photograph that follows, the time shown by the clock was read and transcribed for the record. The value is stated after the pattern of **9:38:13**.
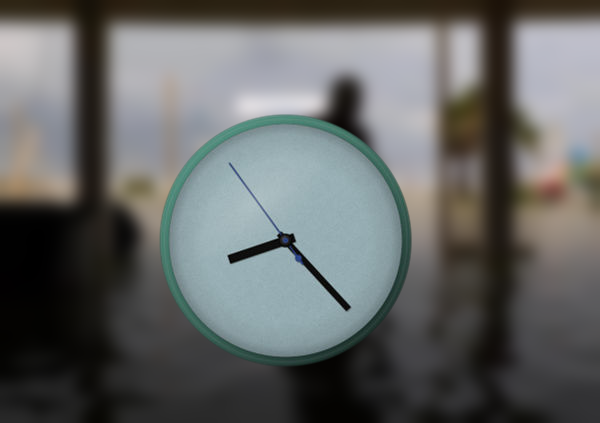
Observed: **8:22:54**
